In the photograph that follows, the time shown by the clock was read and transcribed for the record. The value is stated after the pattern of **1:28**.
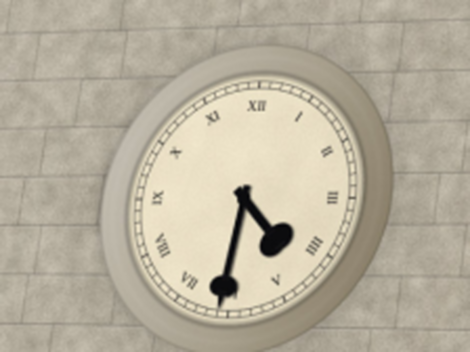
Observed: **4:31**
